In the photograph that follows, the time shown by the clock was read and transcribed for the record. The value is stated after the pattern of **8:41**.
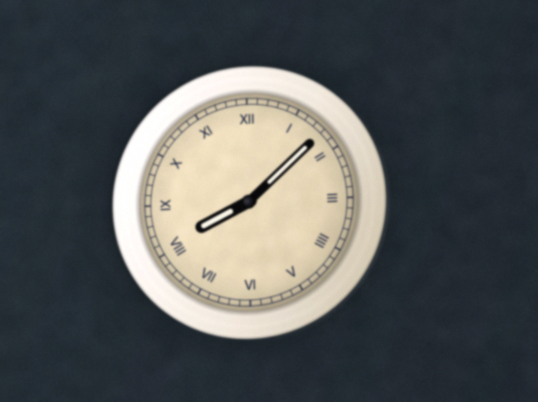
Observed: **8:08**
